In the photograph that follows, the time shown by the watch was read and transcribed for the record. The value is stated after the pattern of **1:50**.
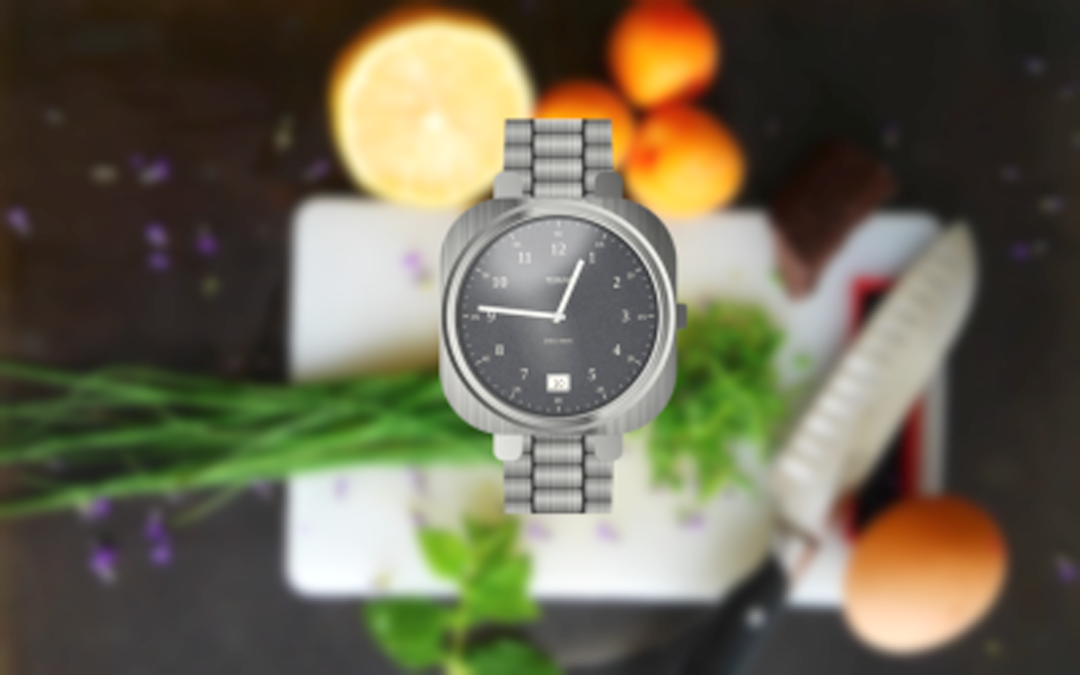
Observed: **12:46**
